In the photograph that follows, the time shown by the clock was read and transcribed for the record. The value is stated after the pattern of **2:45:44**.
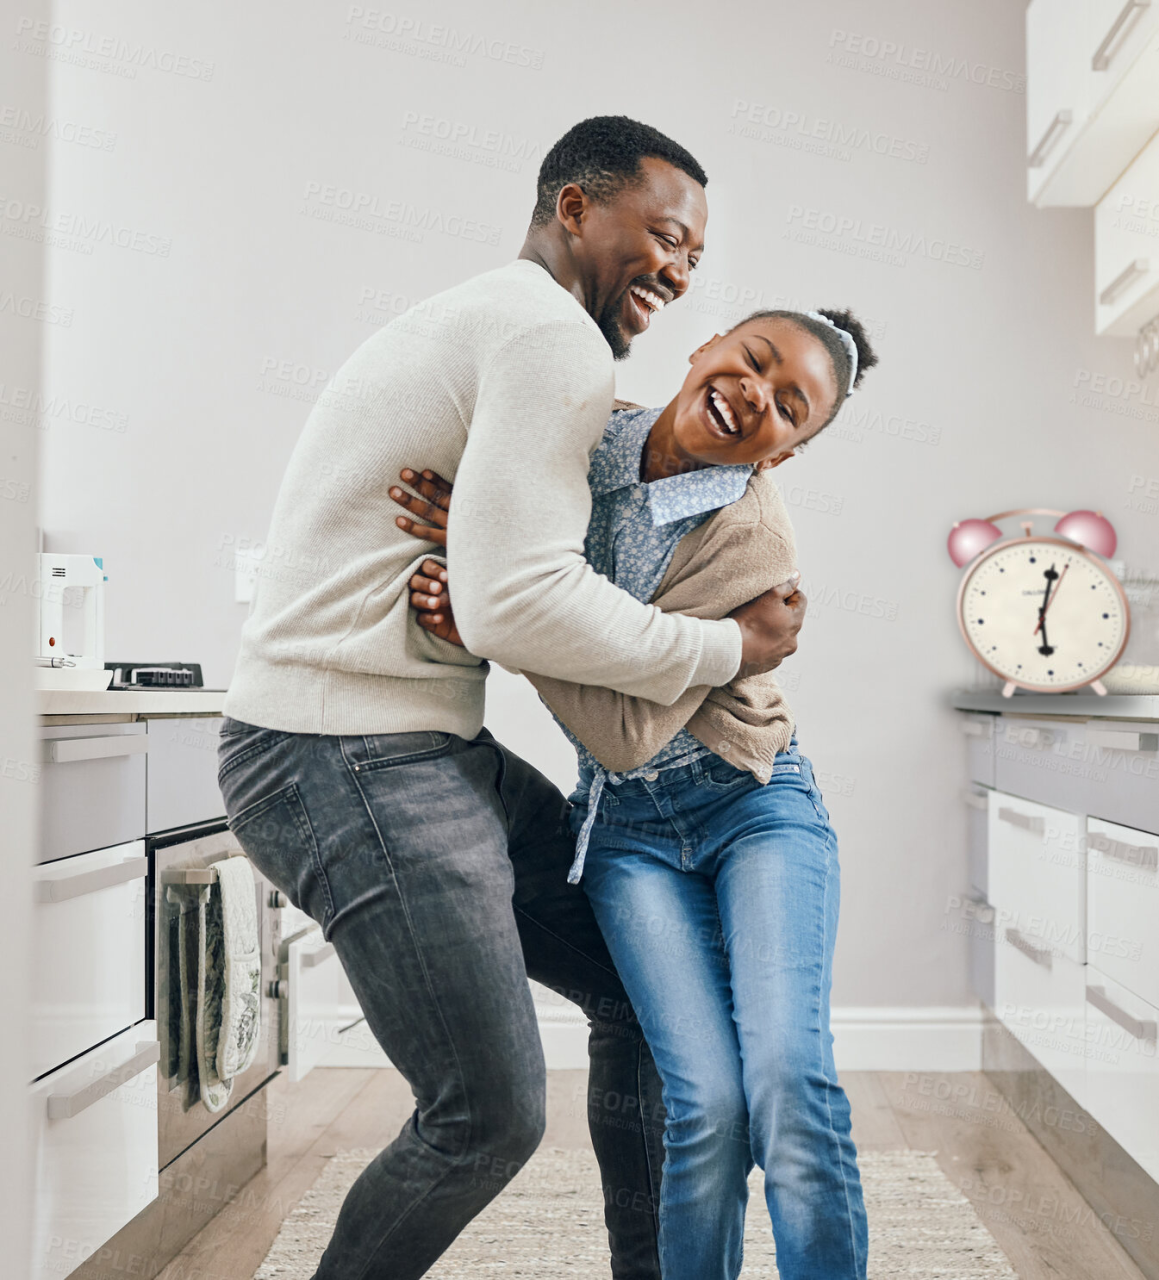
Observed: **6:03:05**
